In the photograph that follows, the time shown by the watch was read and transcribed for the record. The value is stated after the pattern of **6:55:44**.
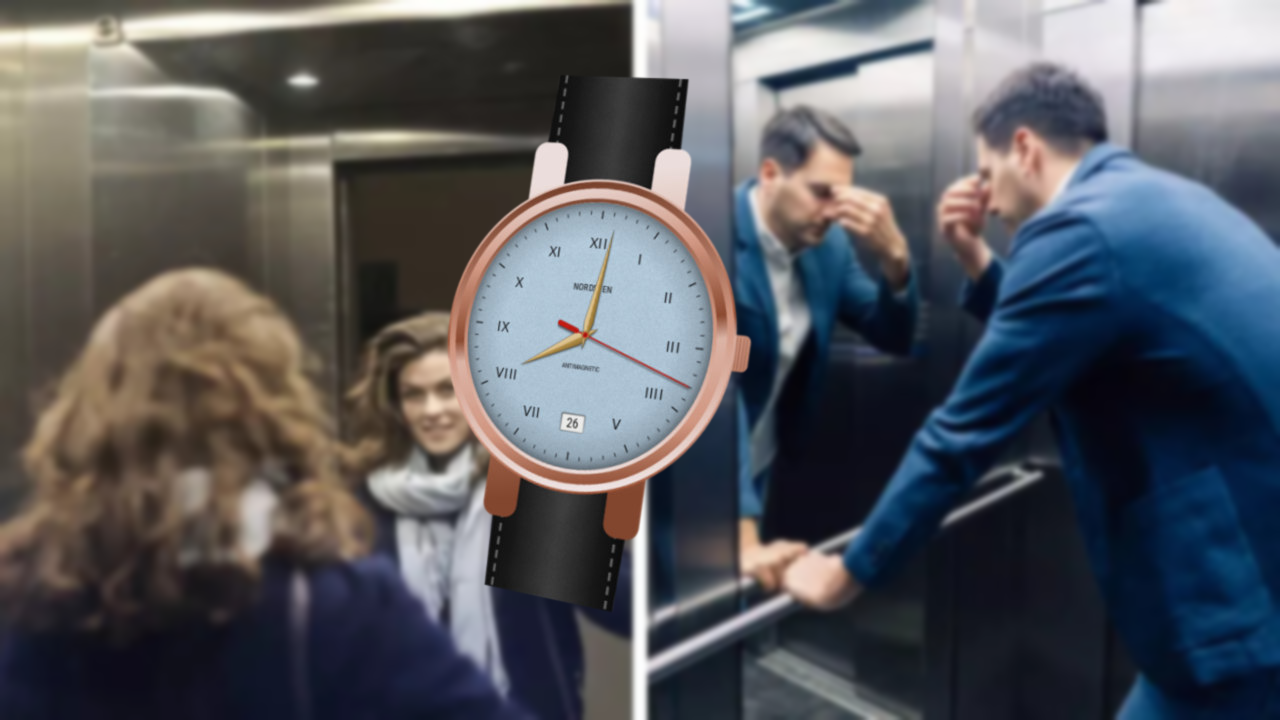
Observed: **8:01:18**
